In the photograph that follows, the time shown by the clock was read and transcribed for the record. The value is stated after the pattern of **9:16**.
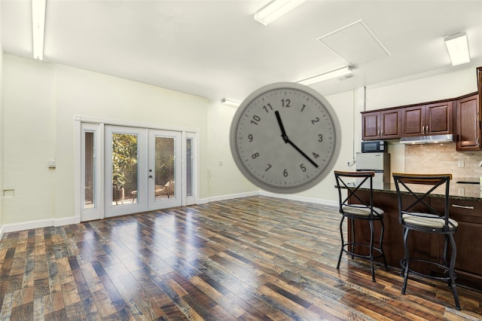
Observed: **11:22**
